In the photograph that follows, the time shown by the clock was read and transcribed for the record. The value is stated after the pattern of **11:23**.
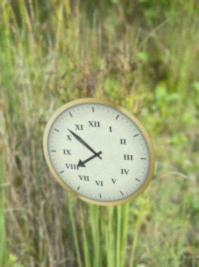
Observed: **7:52**
